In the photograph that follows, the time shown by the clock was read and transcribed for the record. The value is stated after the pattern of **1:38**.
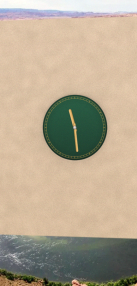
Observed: **11:29**
